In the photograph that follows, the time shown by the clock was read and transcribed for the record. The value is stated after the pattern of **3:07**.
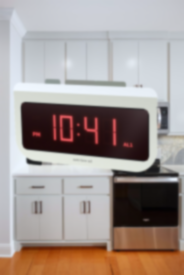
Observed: **10:41**
